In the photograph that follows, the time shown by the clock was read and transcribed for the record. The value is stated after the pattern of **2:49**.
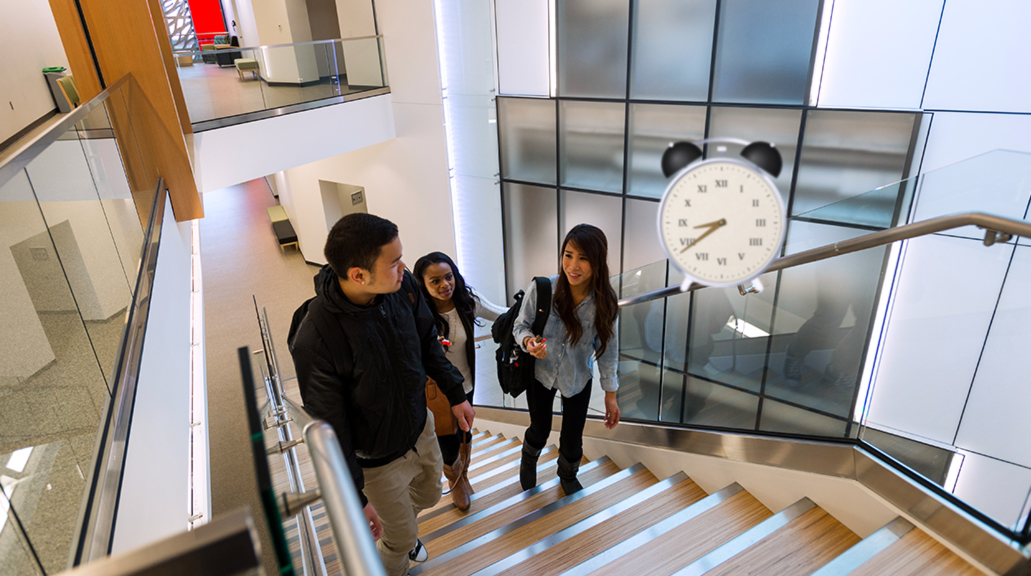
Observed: **8:39**
